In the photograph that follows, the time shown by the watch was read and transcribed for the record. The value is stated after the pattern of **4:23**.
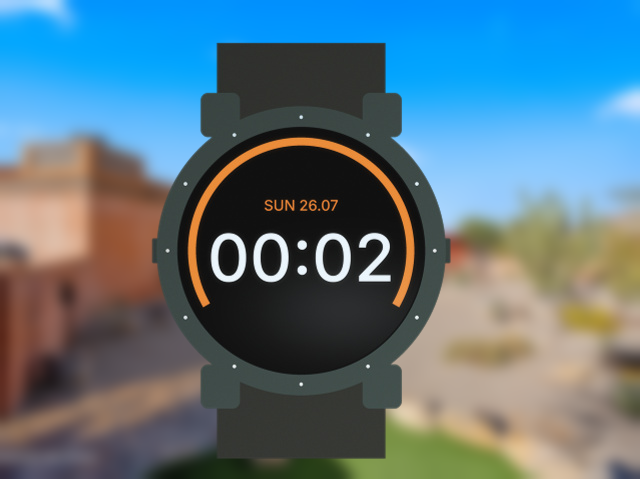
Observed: **0:02**
